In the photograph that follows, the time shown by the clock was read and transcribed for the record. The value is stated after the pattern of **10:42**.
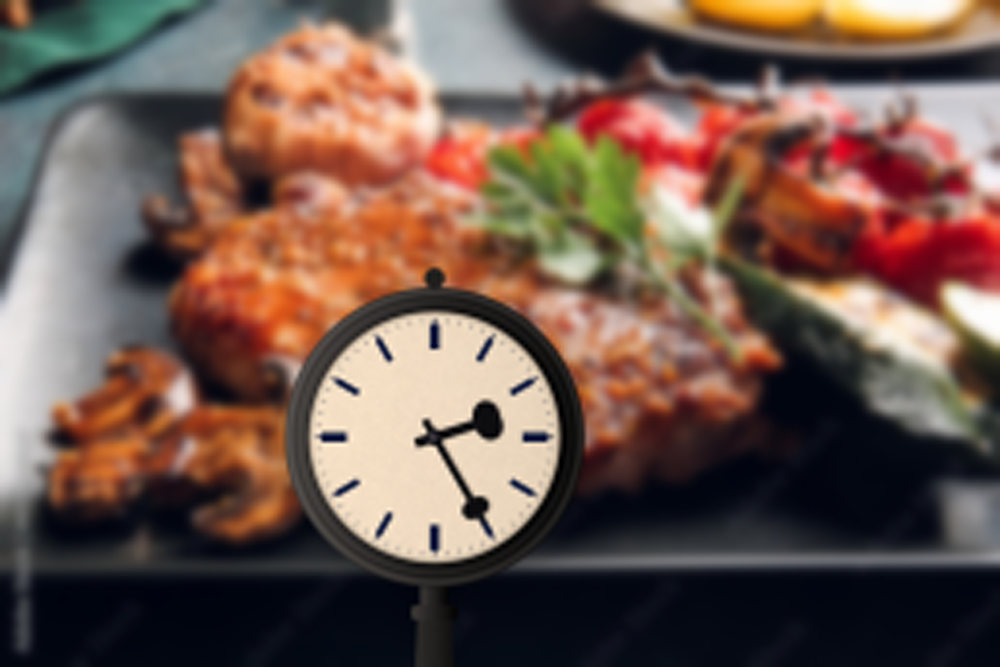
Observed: **2:25**
